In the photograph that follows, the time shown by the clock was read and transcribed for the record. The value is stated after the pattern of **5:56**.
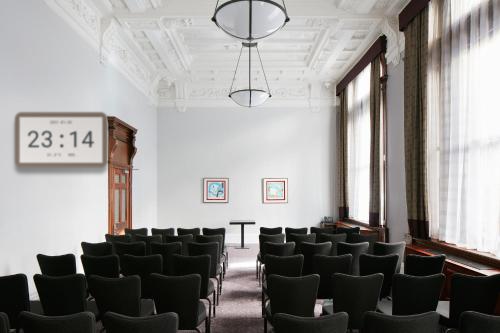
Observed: **23:14**
